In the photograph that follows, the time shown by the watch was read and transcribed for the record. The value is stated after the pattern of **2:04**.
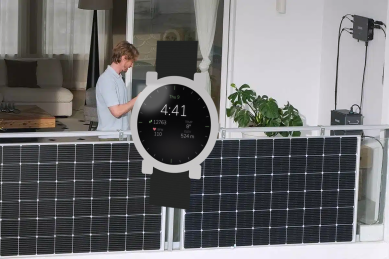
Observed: **4:41**
